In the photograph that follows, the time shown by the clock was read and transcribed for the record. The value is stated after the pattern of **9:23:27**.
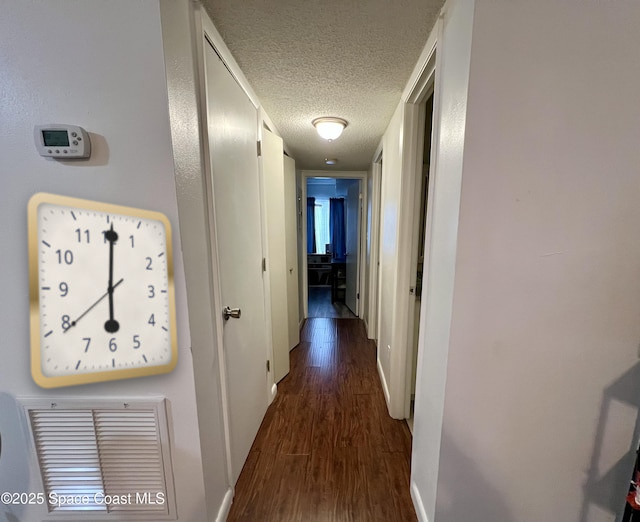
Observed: **6:00:39**
